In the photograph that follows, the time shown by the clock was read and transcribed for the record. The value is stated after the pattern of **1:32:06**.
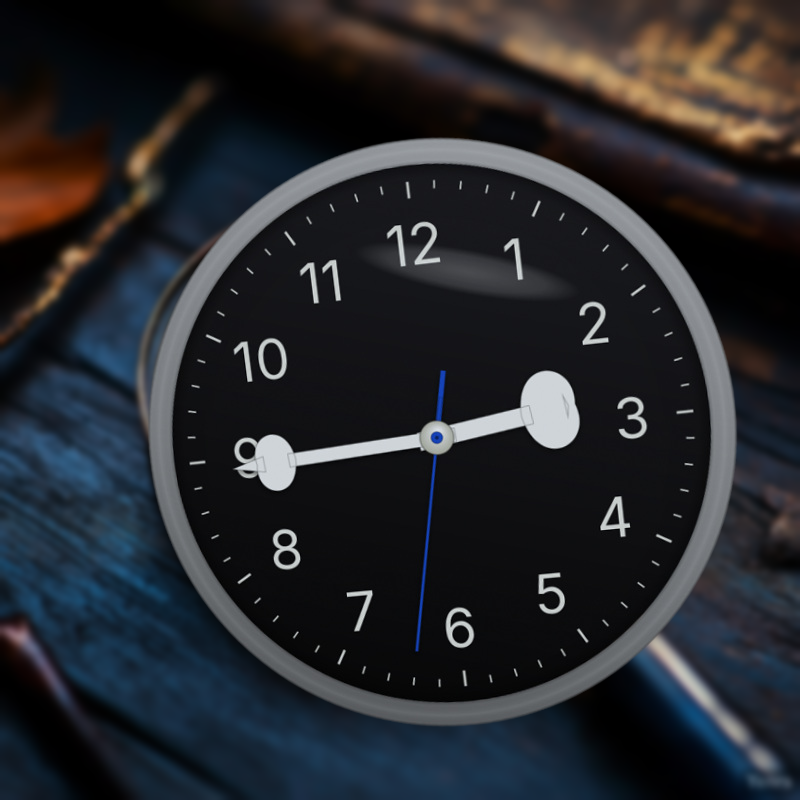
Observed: **2:44:32**
